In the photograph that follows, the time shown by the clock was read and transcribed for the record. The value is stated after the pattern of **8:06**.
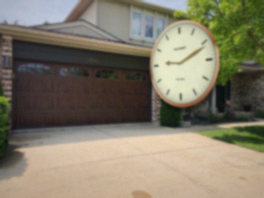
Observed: **9:11**
